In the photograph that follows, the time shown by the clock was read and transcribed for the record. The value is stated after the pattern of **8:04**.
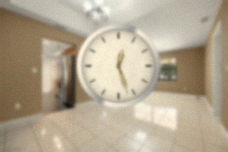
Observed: **12:27**
